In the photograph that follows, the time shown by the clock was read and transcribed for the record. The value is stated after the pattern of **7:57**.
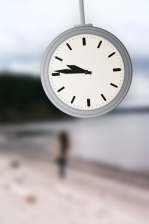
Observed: **9:46**
